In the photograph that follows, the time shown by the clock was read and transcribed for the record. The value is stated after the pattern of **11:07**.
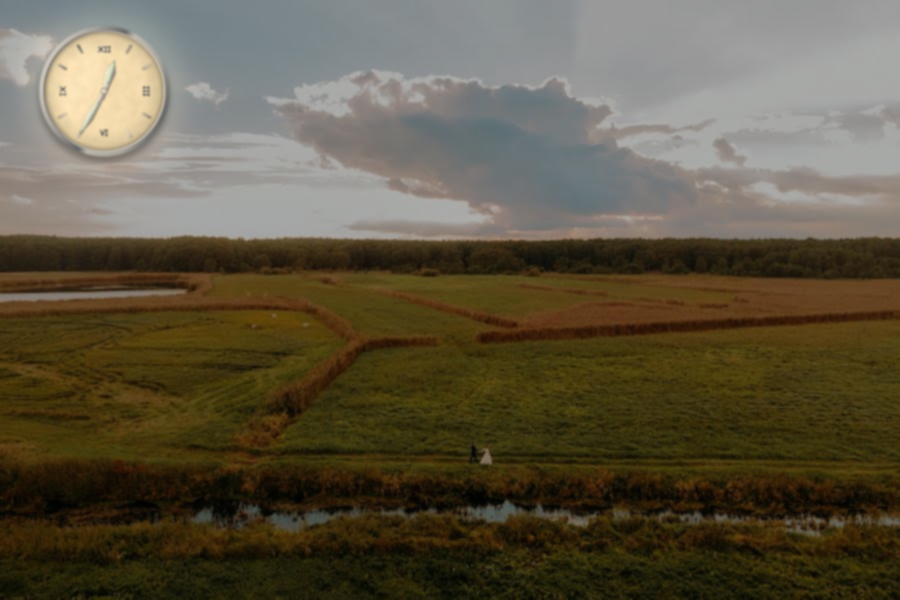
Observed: **12:35**
